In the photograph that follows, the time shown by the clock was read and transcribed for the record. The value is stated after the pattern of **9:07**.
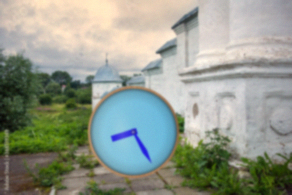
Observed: **8:25**
